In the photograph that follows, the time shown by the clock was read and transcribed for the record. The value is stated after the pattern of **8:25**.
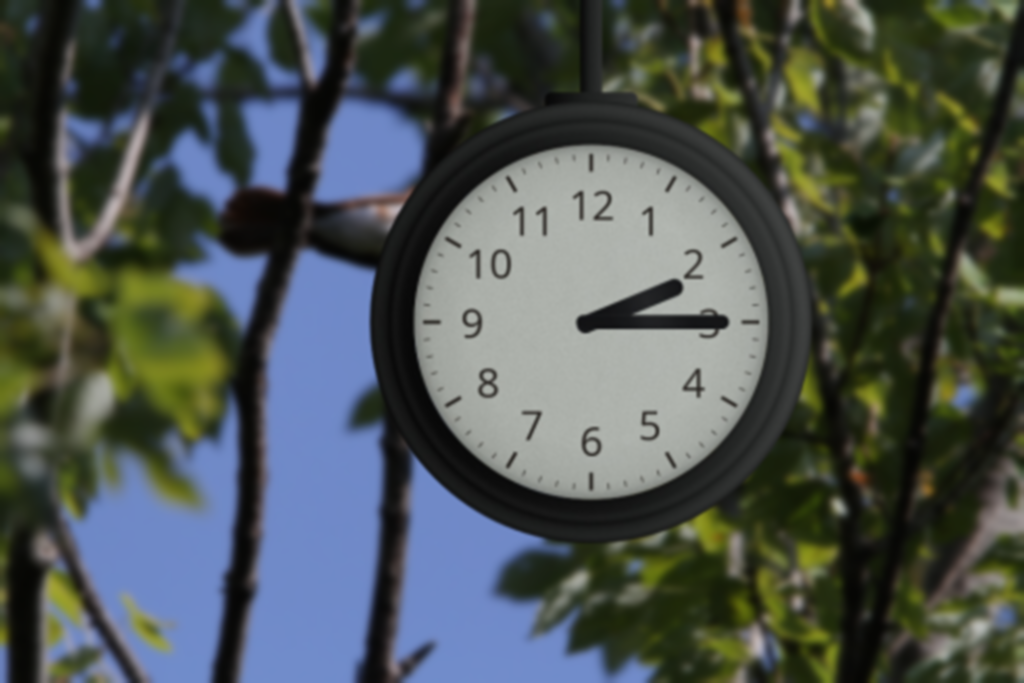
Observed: **2:15**
